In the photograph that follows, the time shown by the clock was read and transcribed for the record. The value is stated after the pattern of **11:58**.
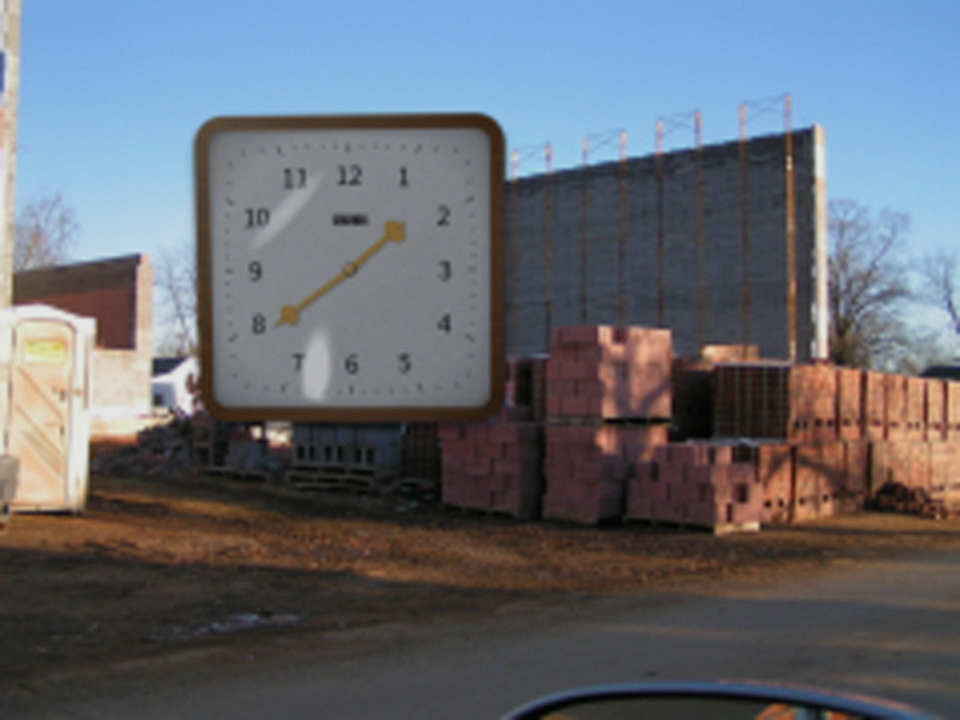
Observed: **1:39**
